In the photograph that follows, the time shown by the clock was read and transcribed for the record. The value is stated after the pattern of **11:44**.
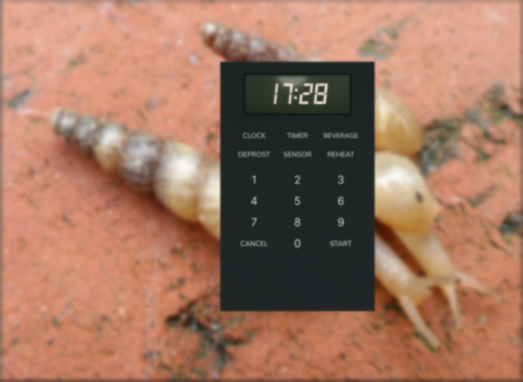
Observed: **17:28**
